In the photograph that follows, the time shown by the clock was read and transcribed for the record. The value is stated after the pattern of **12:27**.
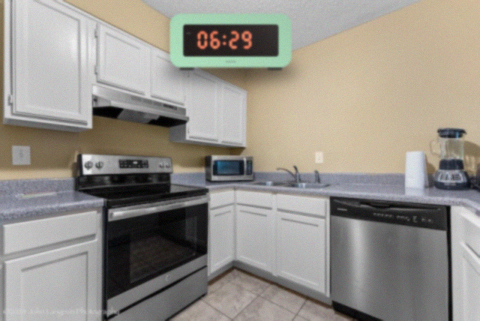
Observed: **6:29**
